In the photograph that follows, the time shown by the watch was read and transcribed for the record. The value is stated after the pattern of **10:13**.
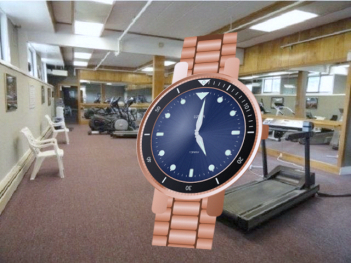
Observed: **5:01**
